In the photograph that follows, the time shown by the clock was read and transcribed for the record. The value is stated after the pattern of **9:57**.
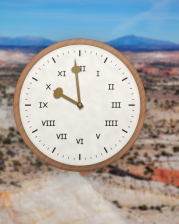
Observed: **9:59**
